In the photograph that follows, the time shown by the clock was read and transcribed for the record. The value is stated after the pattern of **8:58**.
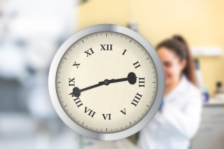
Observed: **2:42**
